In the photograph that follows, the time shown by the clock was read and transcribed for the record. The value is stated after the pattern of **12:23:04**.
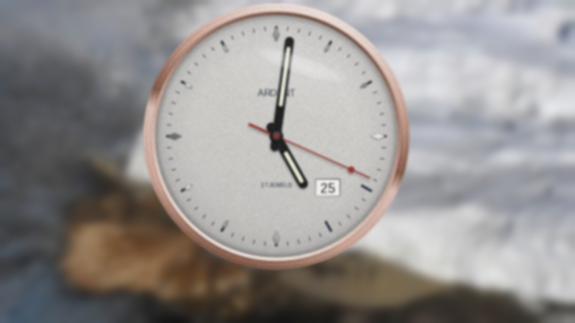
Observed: **5:01:19**
